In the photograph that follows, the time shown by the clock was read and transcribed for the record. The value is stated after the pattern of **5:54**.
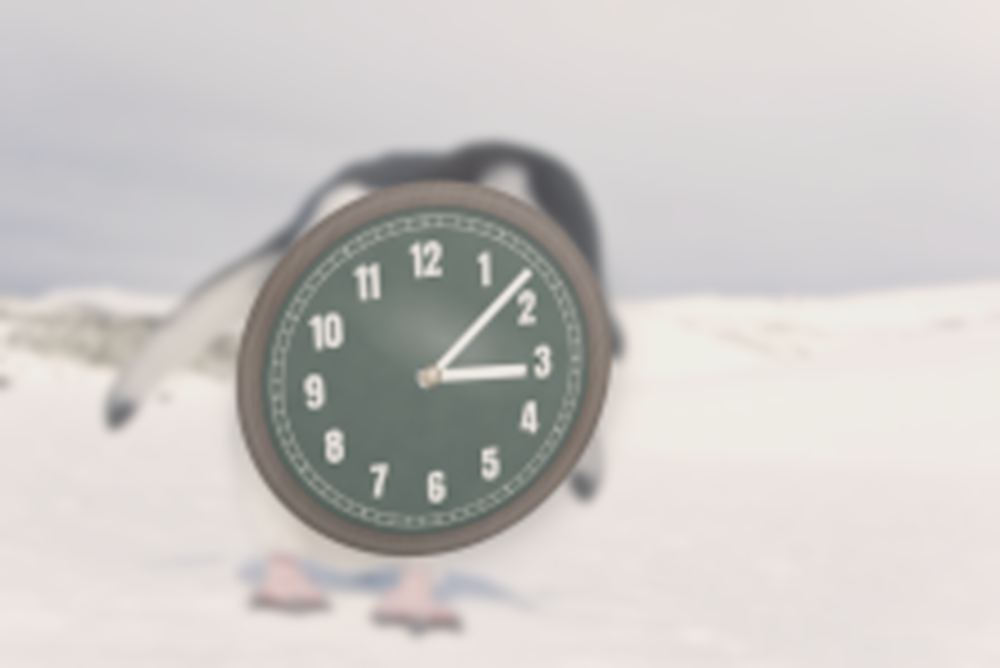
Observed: **3:08**
